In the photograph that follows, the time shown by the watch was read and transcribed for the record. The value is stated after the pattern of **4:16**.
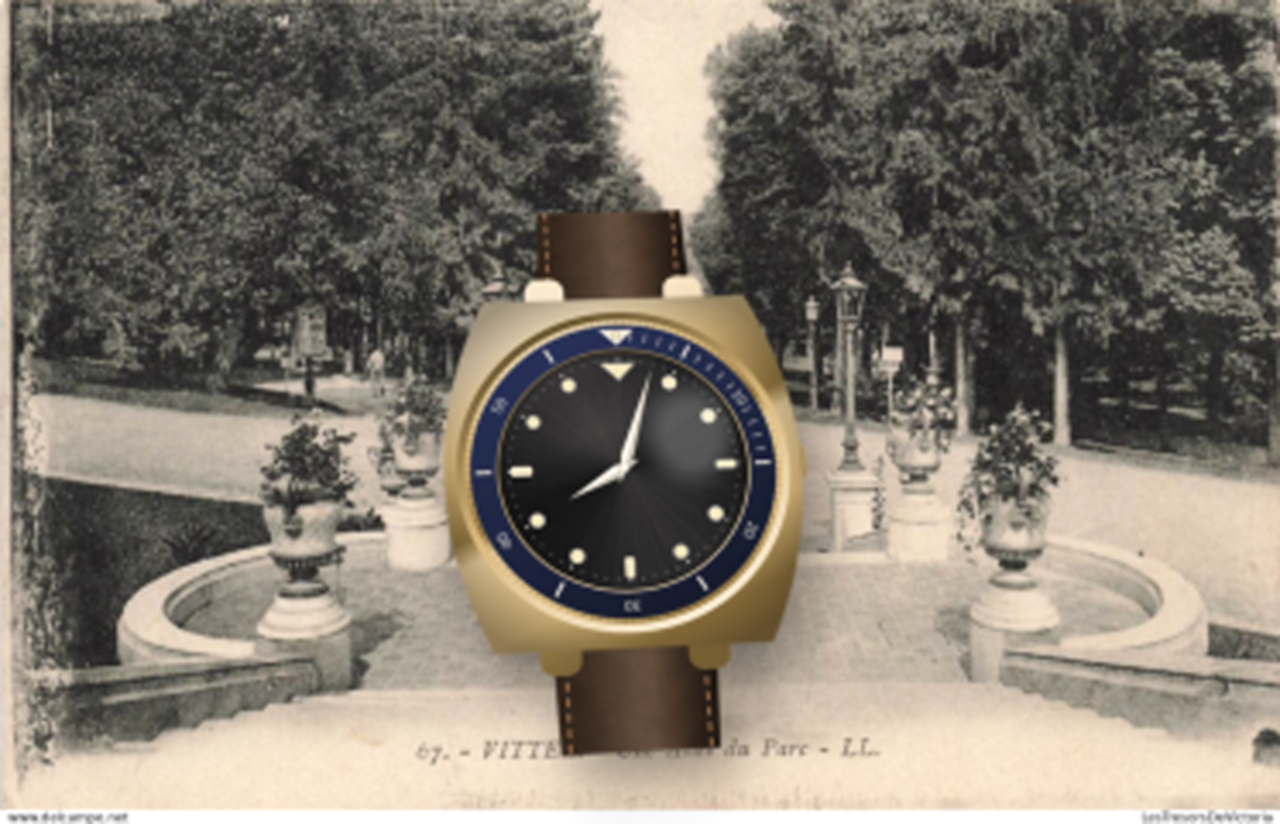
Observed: **8:03**
